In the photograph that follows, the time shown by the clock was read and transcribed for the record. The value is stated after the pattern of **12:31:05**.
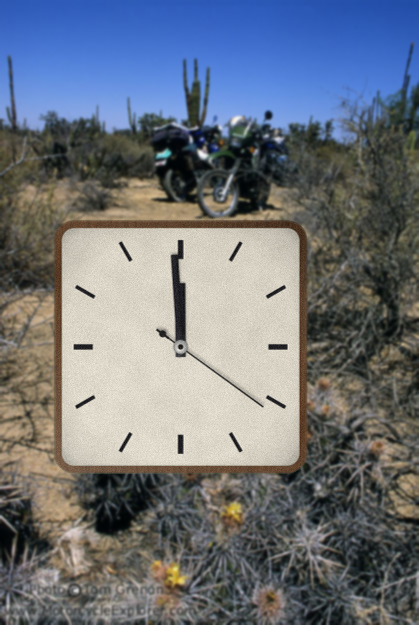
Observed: **11:59:21**
